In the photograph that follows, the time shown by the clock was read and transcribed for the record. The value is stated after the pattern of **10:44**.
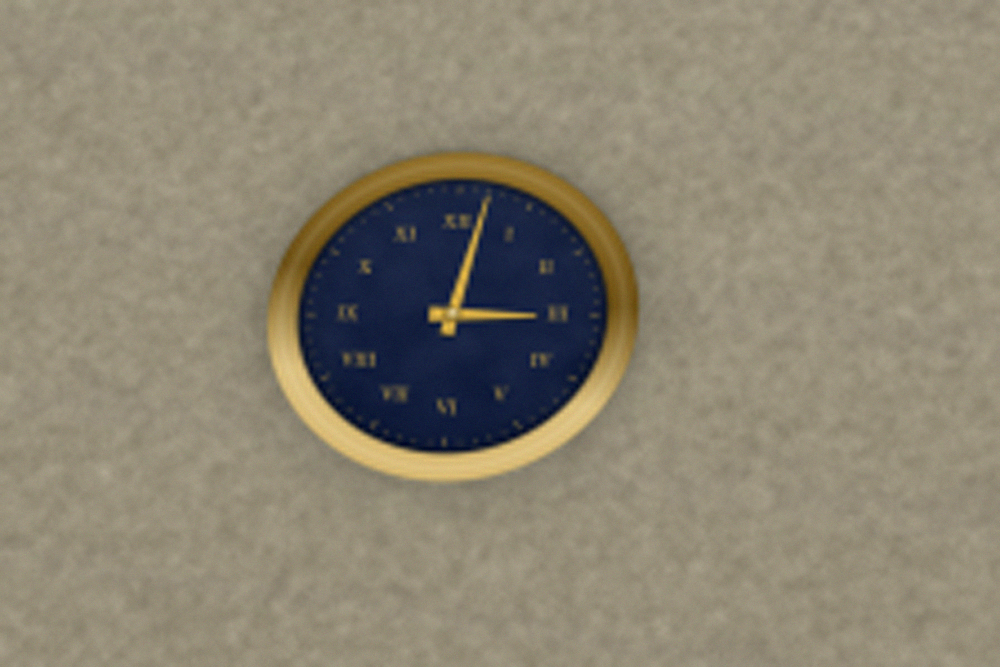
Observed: **3:02**
